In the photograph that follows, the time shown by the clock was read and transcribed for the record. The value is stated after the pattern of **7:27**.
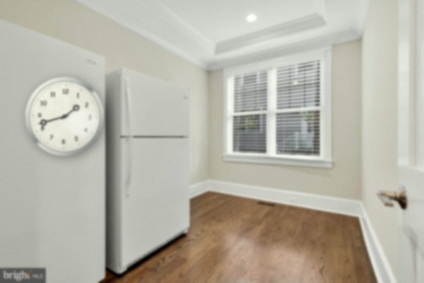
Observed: **1:42**
